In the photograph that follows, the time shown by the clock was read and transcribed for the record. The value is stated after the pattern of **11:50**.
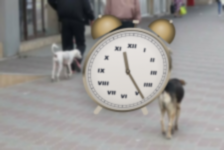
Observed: **11:24**
